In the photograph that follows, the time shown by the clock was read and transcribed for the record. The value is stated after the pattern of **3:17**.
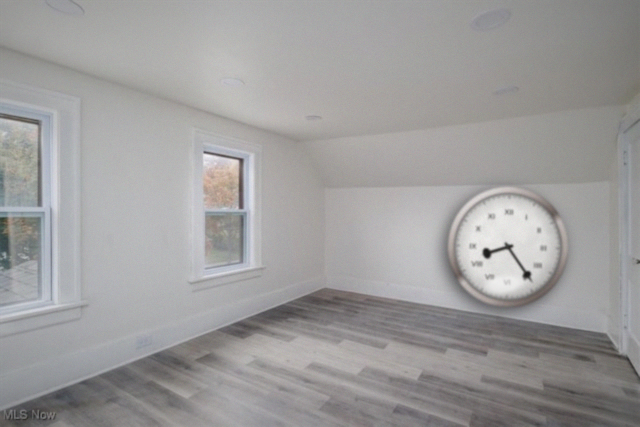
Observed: **8:24**
